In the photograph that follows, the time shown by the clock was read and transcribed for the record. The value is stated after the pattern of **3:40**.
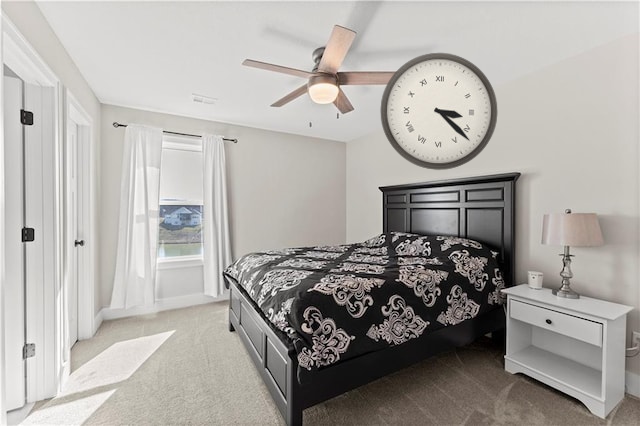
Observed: **3:22**
